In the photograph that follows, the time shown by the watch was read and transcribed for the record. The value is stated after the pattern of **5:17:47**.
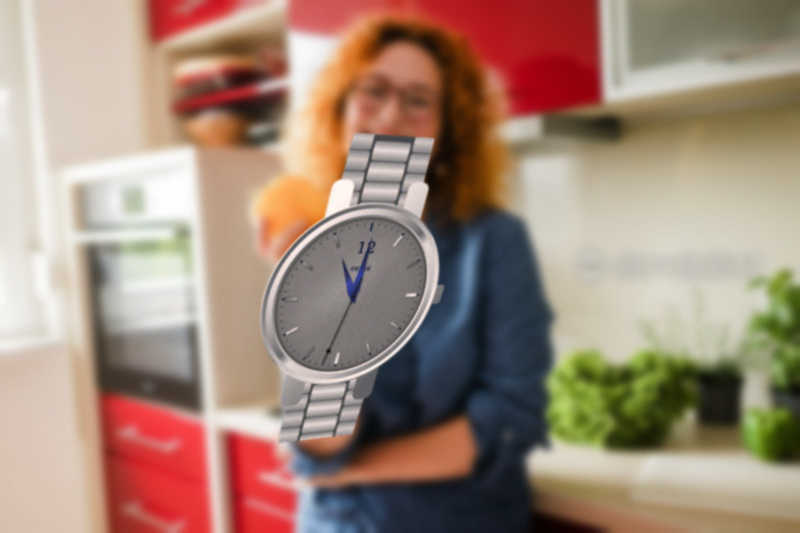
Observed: **11:00:32**
